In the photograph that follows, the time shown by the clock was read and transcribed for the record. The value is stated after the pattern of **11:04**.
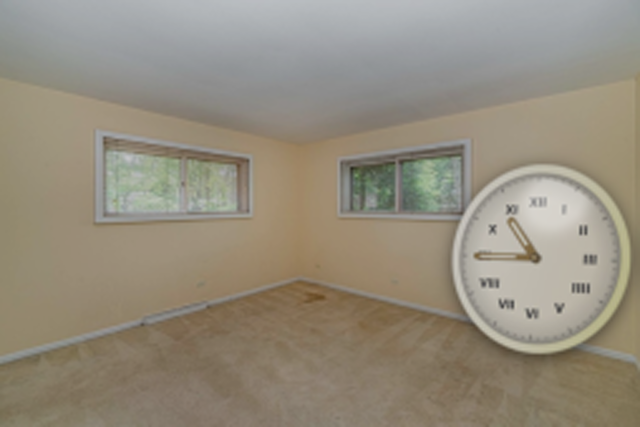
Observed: **10:45**
